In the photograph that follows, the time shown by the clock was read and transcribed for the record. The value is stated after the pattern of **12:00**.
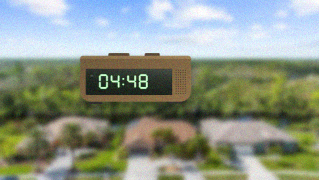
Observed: **4:48**
